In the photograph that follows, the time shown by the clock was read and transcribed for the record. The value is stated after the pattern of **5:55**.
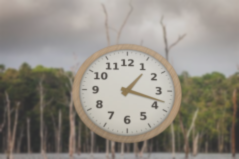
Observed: **1:18**
